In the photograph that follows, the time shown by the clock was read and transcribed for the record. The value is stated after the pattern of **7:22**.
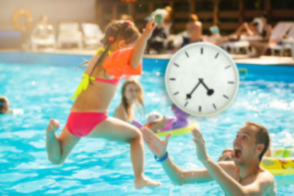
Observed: **4:36**
